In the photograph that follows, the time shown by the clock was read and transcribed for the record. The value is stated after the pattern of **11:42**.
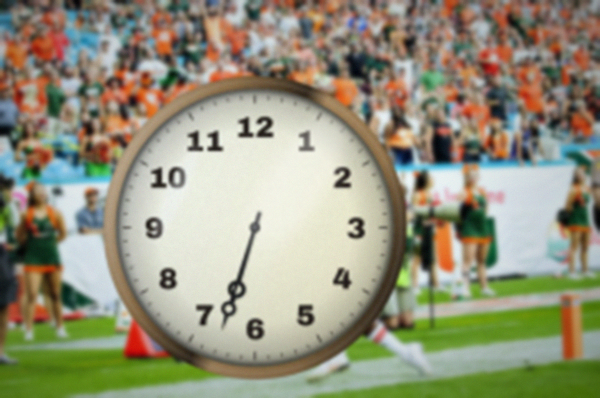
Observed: **6:33**
